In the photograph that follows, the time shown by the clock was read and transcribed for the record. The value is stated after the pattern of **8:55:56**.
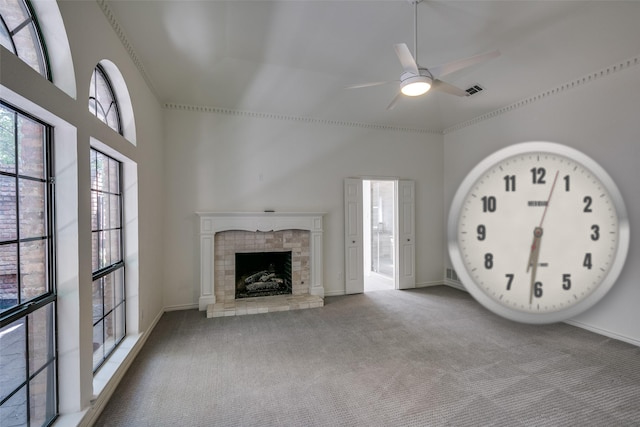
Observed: **6:31:03**
